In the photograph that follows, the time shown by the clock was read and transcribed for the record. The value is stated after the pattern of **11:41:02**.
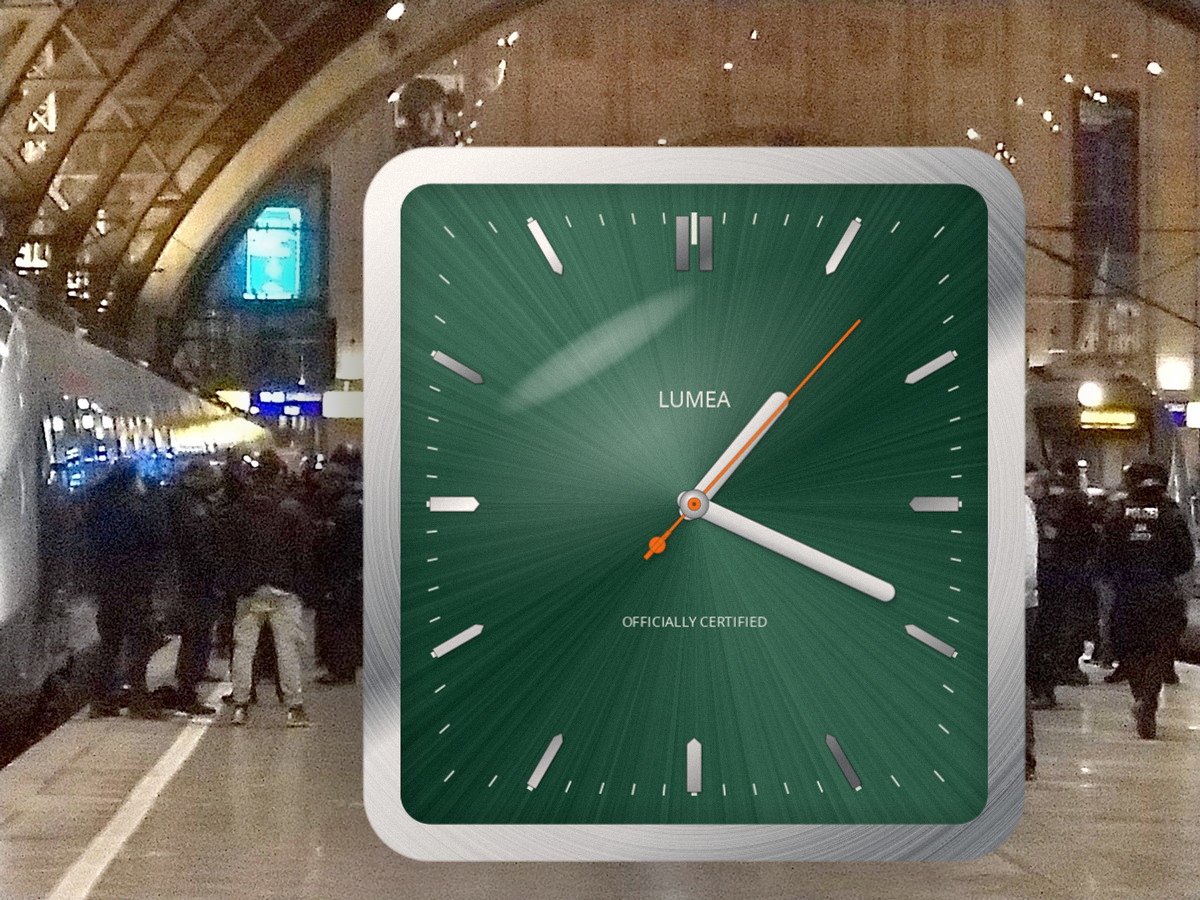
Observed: **1:19:07**
